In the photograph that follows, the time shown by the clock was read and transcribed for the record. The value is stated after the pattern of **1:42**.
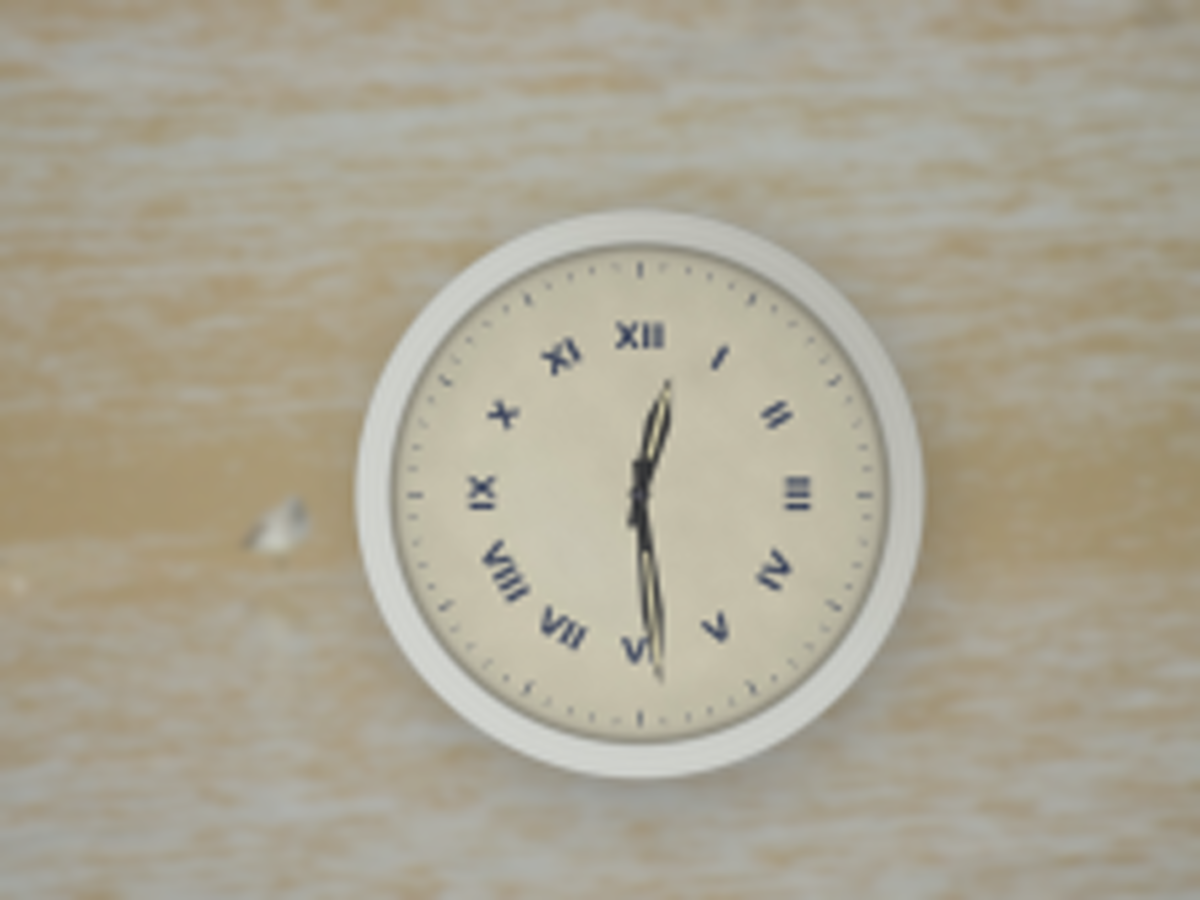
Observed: **12:29**
